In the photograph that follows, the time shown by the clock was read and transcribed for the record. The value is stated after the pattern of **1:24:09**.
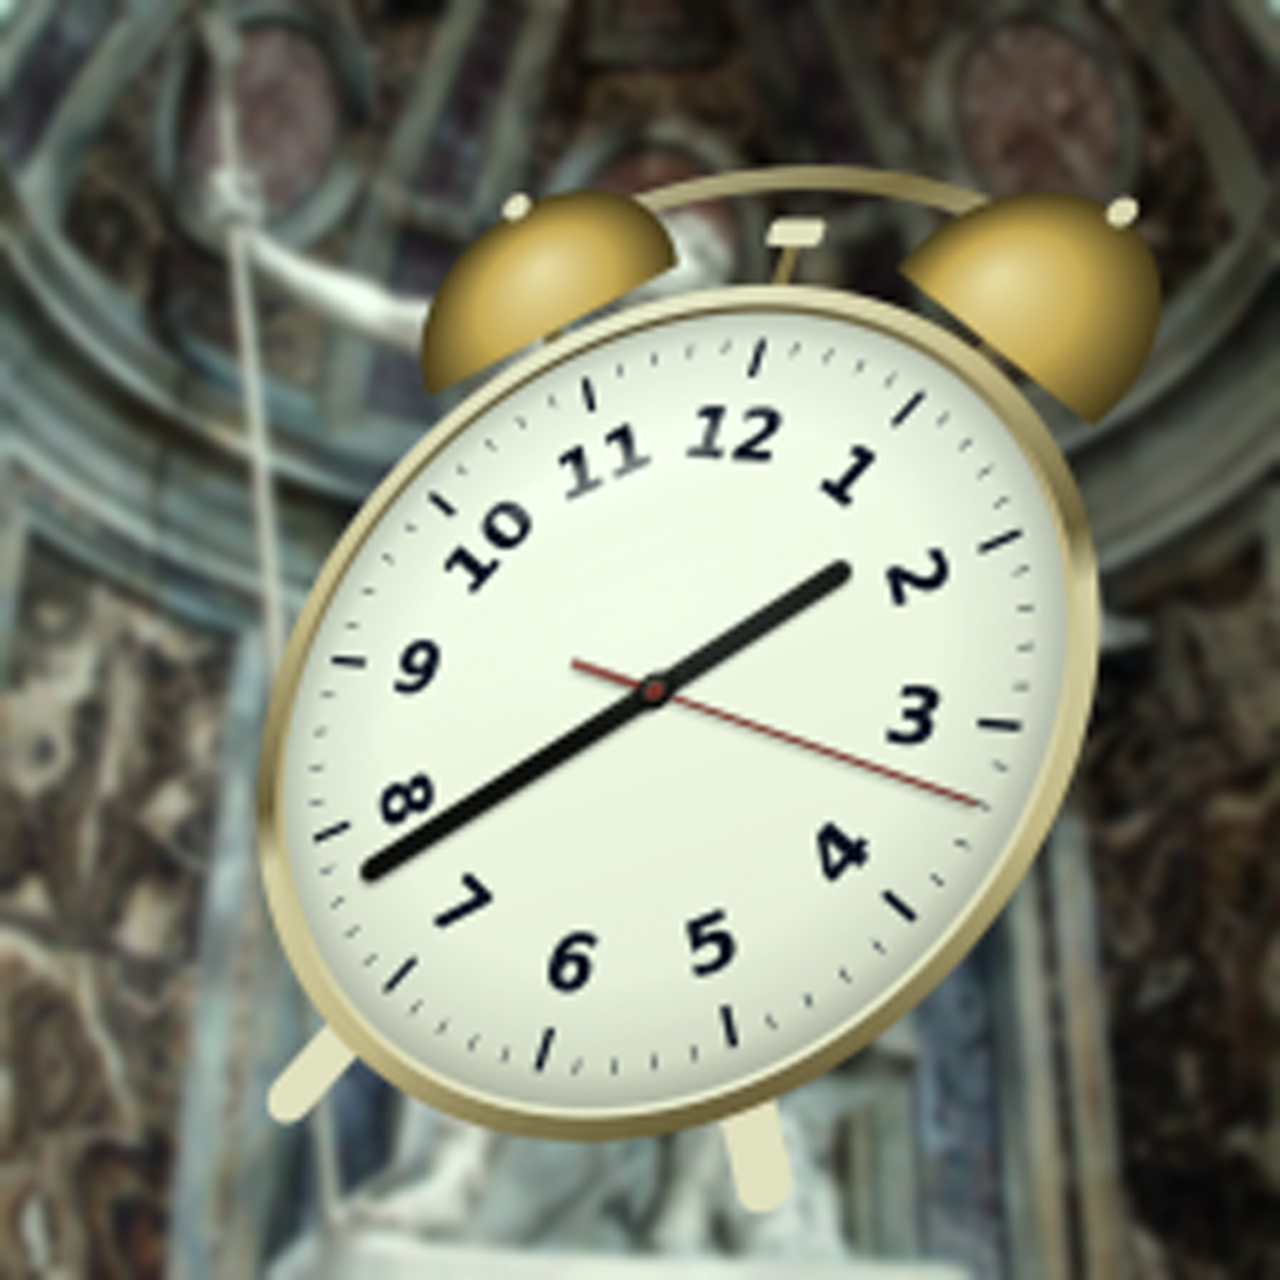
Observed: **1:38:17**
